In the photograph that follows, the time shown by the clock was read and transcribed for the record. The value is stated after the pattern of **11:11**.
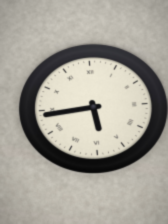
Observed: **5:44**
